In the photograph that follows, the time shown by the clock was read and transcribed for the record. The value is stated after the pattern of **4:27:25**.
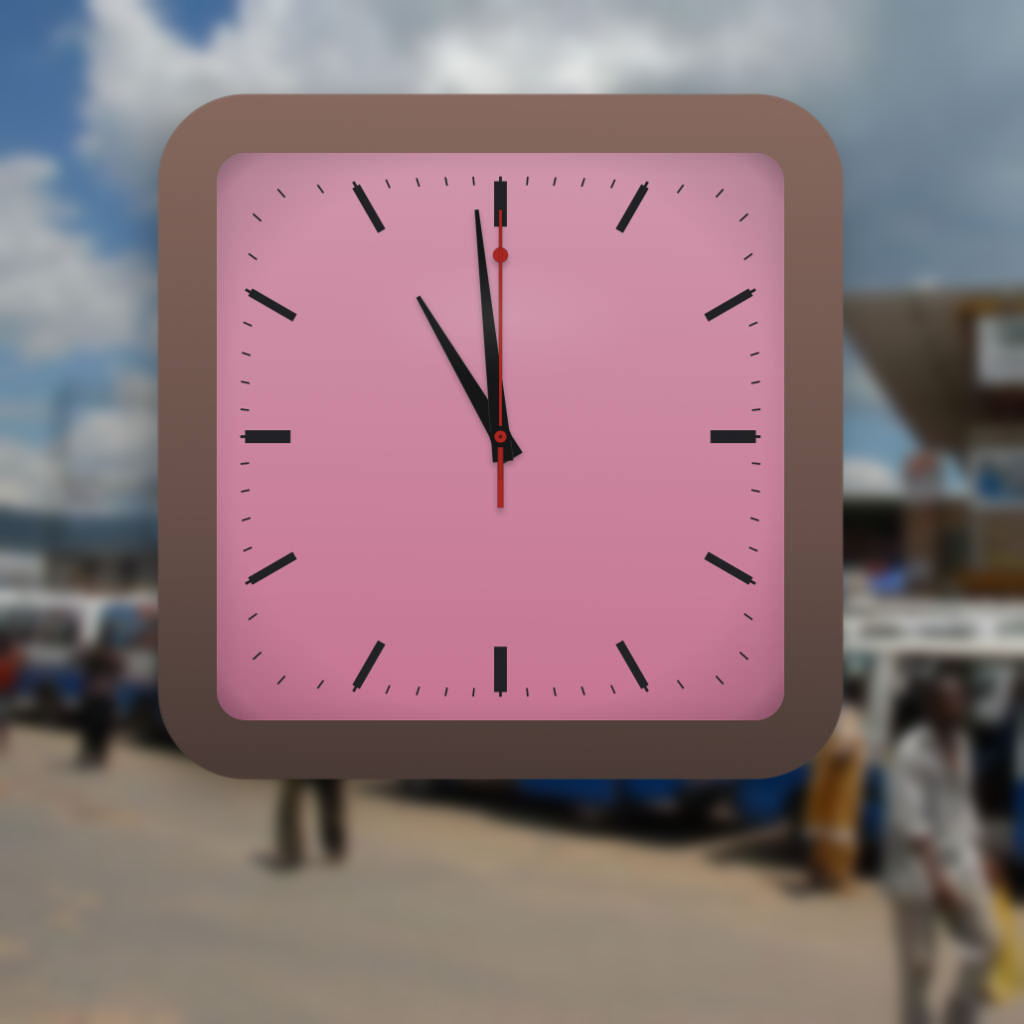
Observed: **10:59:00**
